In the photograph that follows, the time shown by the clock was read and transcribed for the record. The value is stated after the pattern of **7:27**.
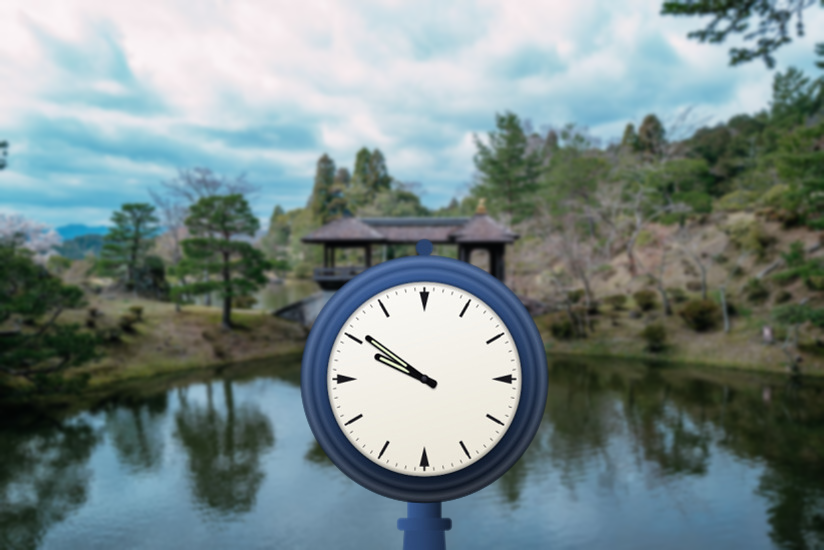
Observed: **9:51**
